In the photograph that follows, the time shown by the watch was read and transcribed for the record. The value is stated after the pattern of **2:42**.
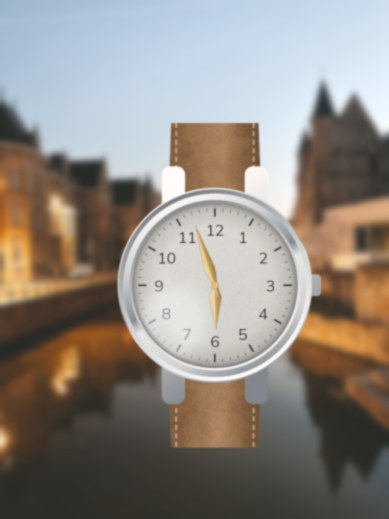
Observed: **5:57**
